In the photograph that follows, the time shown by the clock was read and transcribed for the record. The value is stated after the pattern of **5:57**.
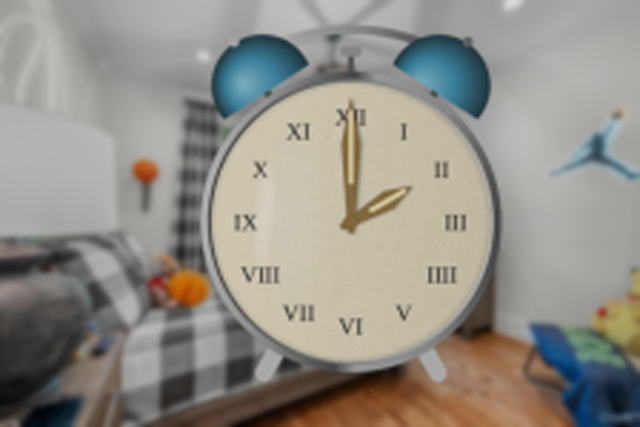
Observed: **2:00**
